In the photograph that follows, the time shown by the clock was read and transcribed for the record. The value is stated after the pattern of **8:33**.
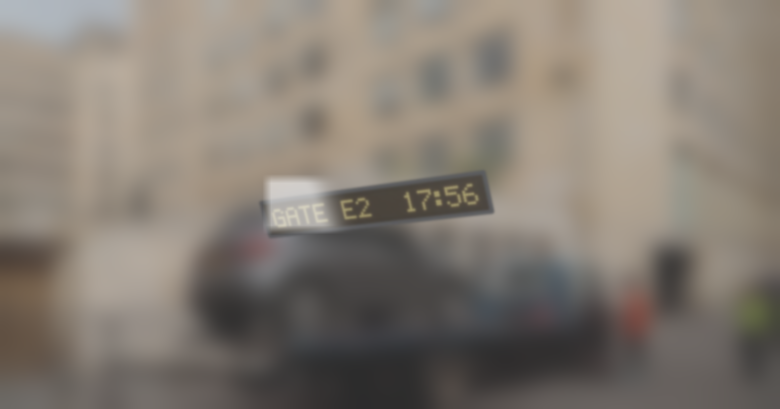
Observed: **17:56**
